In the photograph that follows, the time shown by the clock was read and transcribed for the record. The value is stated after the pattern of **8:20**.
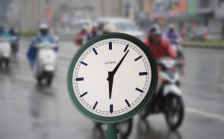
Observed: **6:06**
